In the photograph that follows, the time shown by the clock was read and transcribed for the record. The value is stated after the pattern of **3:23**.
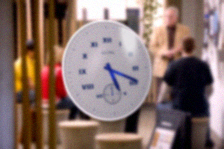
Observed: **5:19**
